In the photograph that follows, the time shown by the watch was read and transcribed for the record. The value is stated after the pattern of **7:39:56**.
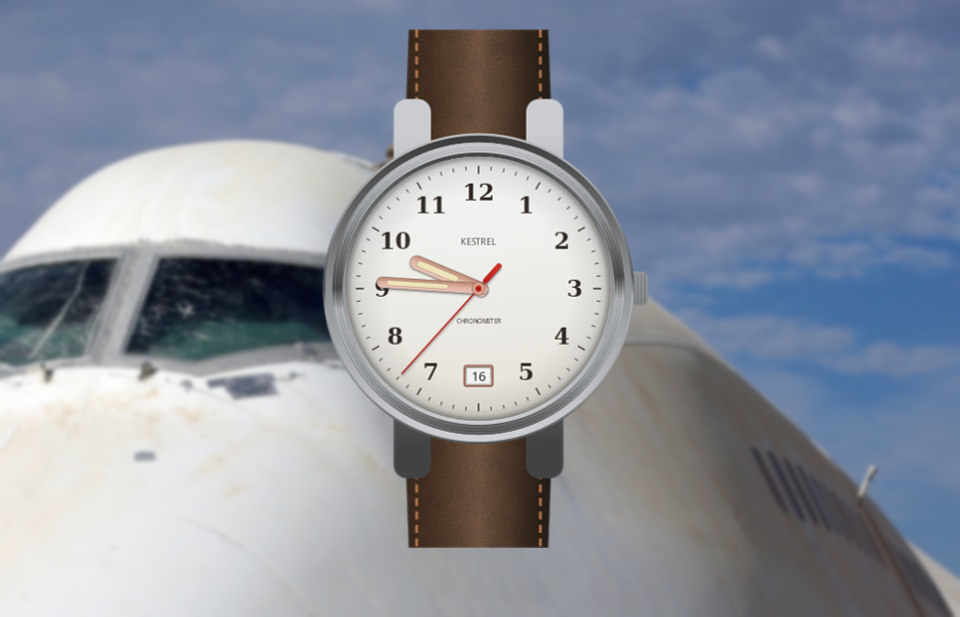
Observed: **9:45:37**
